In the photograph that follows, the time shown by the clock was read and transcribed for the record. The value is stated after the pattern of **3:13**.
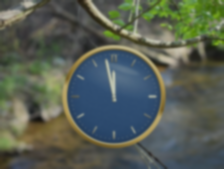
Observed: **11:58**
